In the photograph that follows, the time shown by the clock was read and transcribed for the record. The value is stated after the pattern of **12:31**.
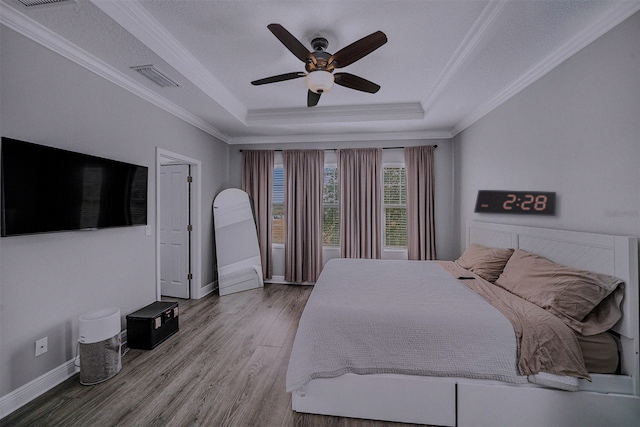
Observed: **2:28**
